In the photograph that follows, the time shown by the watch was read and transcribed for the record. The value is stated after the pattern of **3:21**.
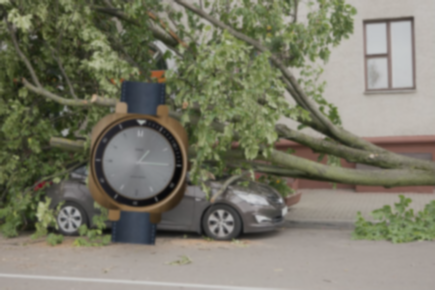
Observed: **1:15**
